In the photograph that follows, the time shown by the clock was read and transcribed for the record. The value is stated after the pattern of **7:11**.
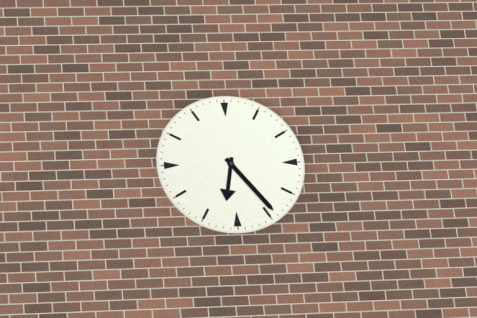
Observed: **6:24**
